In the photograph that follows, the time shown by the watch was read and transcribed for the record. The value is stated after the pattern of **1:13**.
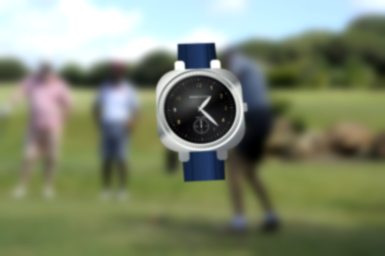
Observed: **1:23**
